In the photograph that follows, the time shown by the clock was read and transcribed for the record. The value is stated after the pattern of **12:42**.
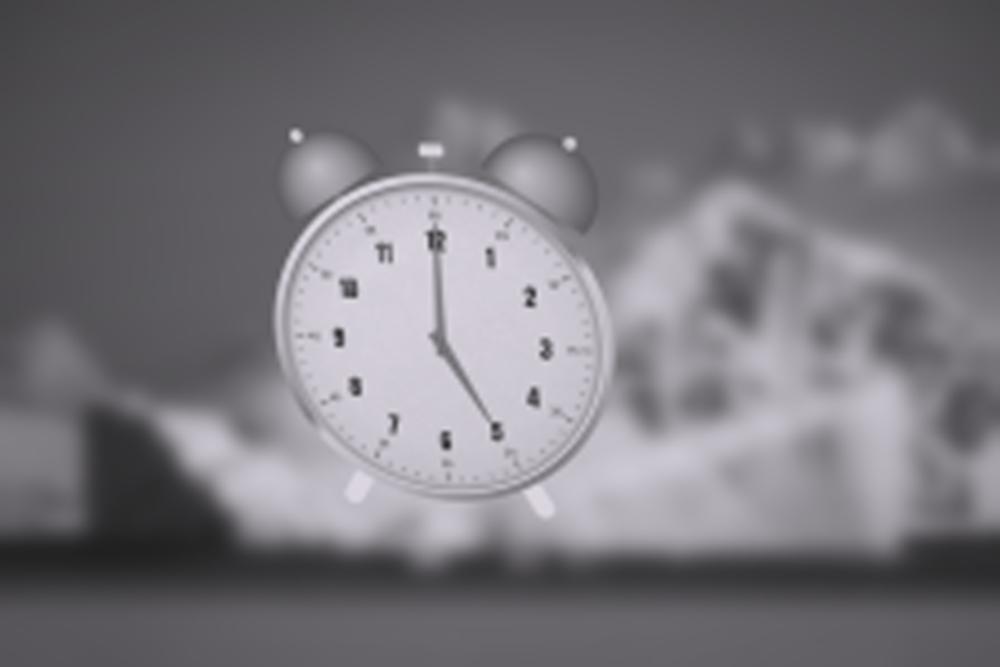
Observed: **5:00**
